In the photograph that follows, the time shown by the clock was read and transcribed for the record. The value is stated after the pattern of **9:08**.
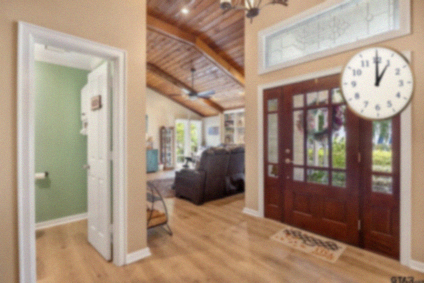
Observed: **1:00**
